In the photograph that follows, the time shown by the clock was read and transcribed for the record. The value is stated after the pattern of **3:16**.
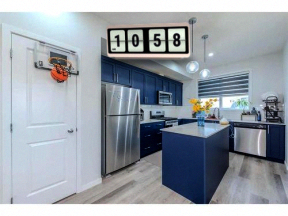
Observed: **10:58**
